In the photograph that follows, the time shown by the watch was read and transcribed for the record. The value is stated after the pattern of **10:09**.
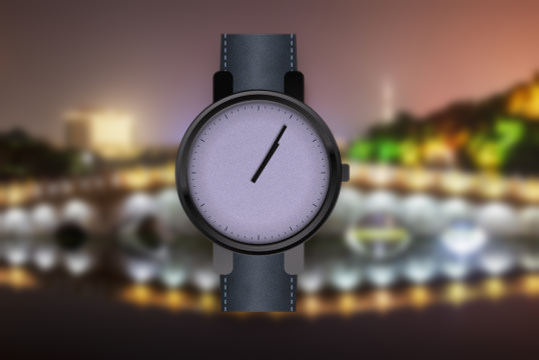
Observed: **1:05**
